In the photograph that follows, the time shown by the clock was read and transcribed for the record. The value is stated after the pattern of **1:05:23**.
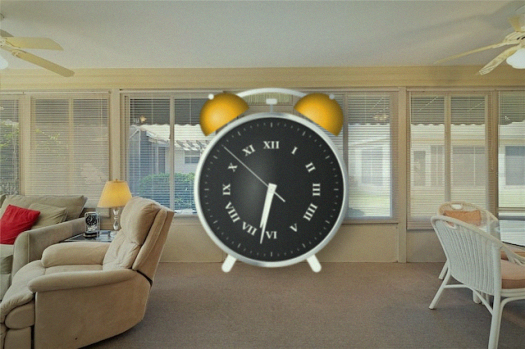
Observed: **6:31:52**
